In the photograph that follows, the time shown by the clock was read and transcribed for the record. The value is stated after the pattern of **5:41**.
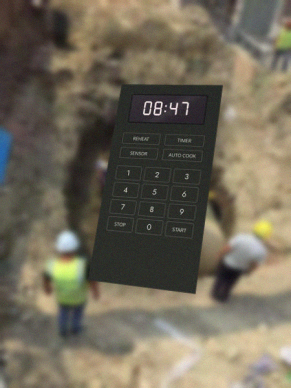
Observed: **8:47**
